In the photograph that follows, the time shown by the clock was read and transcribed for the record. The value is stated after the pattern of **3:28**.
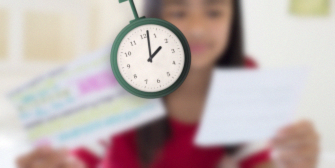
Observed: **2:02**
